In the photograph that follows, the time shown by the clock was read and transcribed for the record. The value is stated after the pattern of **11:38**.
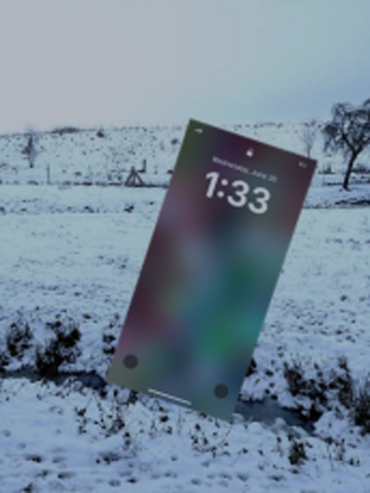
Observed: **1:33**
